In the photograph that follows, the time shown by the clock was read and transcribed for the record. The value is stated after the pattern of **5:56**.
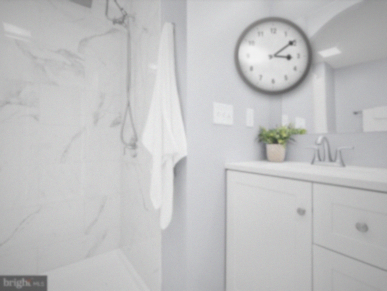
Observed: **3:09**
